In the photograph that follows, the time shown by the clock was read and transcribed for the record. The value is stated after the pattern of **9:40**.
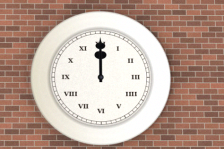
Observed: **12:00**
